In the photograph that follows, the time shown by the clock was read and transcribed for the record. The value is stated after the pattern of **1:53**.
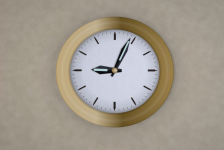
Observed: **9:04**
